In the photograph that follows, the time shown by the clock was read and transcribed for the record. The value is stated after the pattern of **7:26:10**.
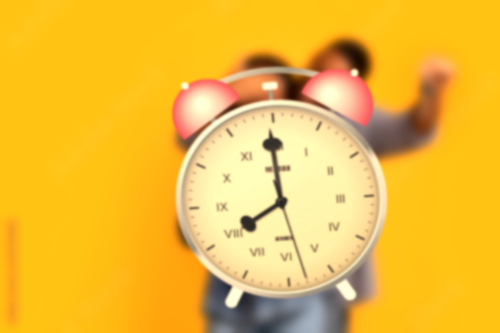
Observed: **7:59:28**
